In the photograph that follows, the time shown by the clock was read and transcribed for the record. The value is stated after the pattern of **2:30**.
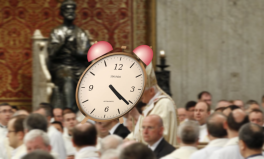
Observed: **4:21**
